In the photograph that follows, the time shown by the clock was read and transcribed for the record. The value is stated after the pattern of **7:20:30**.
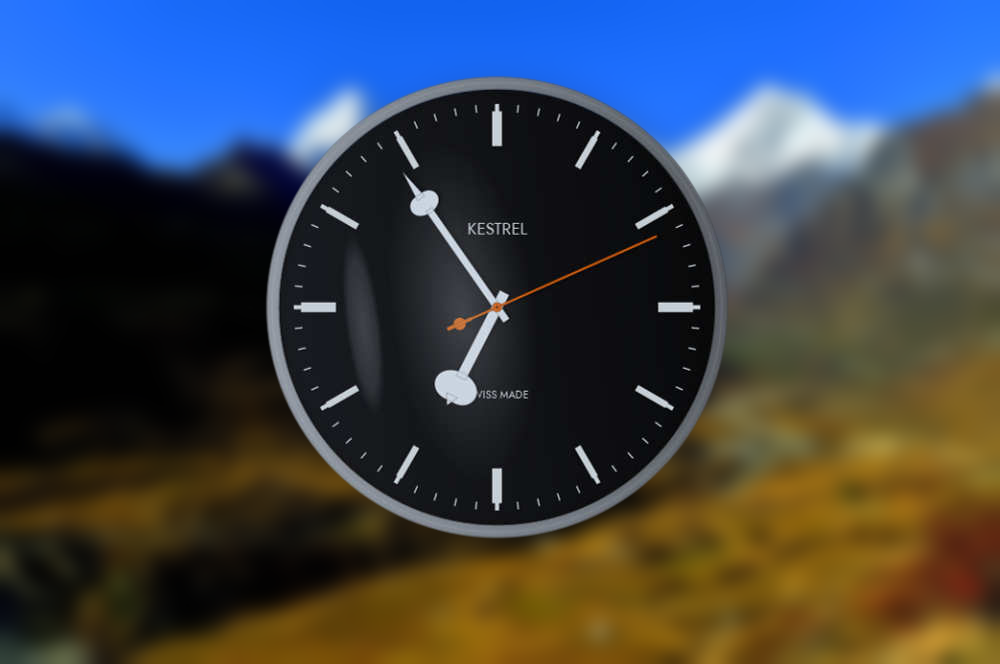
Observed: **6:54:11**
